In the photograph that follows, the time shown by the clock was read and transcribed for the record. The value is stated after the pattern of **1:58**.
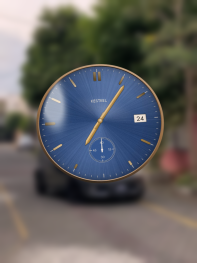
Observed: **7:06**
